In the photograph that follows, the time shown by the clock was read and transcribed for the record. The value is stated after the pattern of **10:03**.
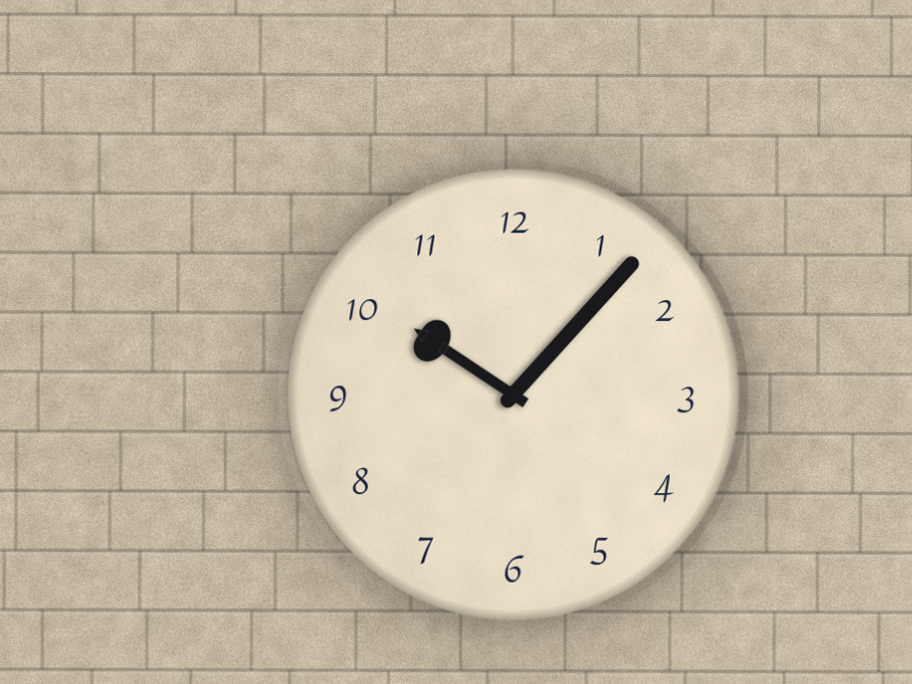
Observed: **10:07**
